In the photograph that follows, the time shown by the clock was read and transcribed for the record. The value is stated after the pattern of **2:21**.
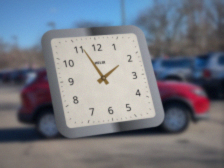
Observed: **1:56**
